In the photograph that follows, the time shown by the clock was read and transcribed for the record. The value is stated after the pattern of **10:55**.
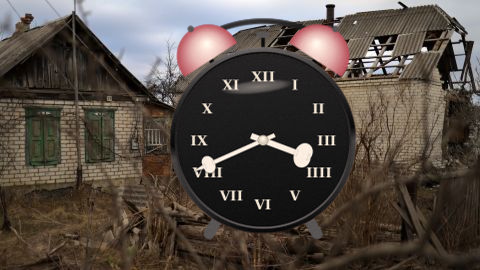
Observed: **3:41**
